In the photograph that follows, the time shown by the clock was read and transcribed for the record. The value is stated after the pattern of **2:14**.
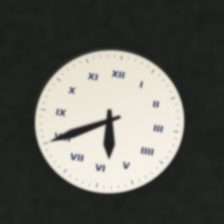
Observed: **5:40**
